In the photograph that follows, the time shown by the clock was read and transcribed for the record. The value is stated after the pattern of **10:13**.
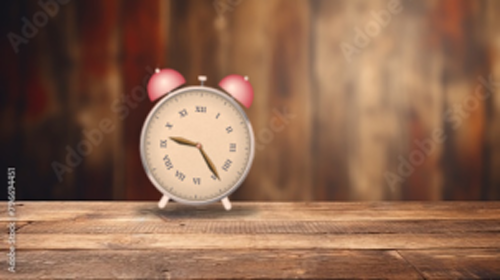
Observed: **9:24**
